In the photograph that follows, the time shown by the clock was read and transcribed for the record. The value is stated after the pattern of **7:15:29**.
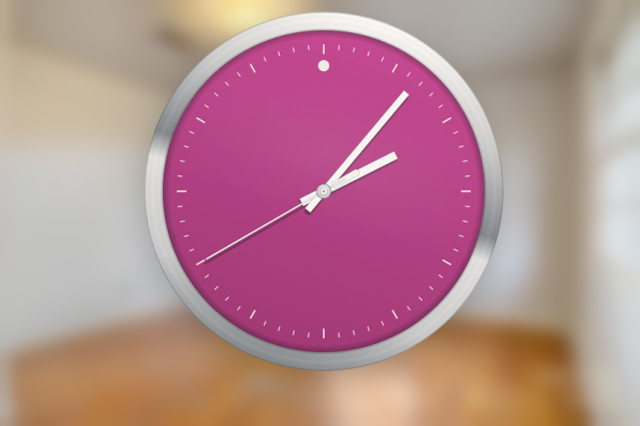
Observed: **2:06:40**
